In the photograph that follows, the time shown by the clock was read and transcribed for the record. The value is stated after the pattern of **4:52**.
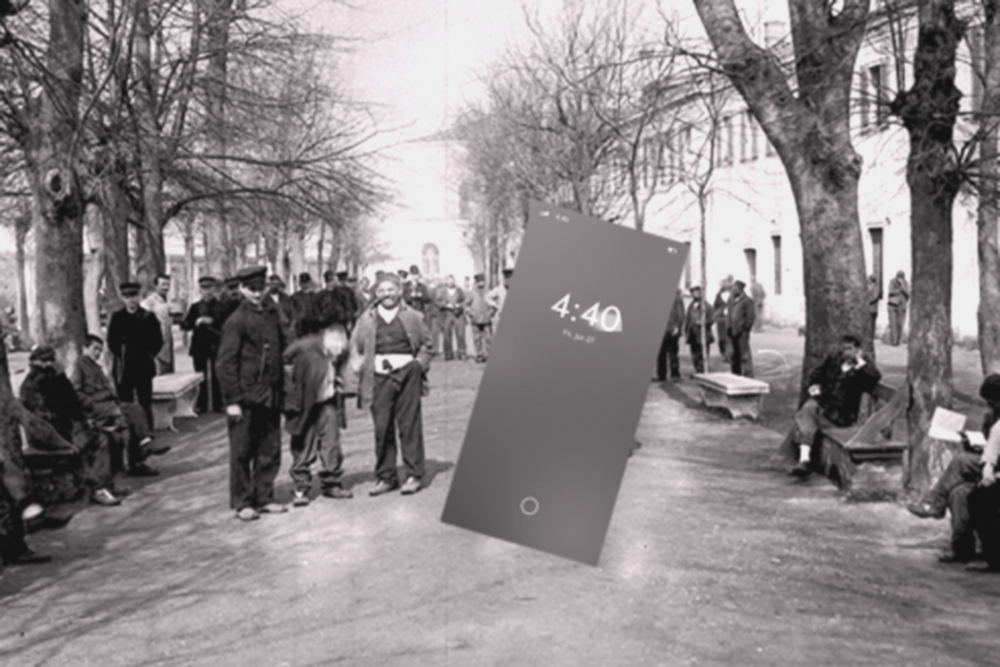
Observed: **4:40**
